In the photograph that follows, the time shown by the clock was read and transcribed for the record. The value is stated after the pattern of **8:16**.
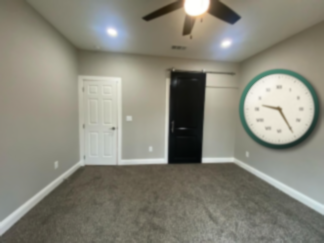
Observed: **9:25**
